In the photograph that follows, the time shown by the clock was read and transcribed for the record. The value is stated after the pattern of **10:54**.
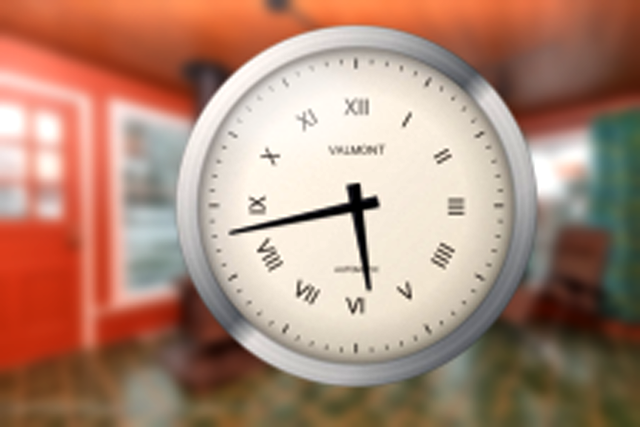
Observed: **5:43**
